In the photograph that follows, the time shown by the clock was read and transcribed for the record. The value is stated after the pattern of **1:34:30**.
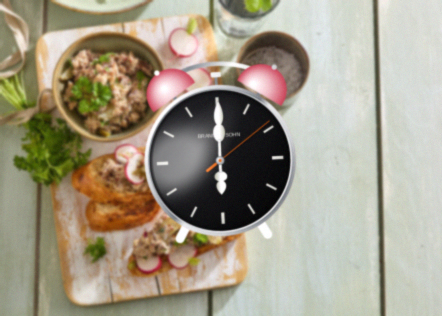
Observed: **6:00:09**
